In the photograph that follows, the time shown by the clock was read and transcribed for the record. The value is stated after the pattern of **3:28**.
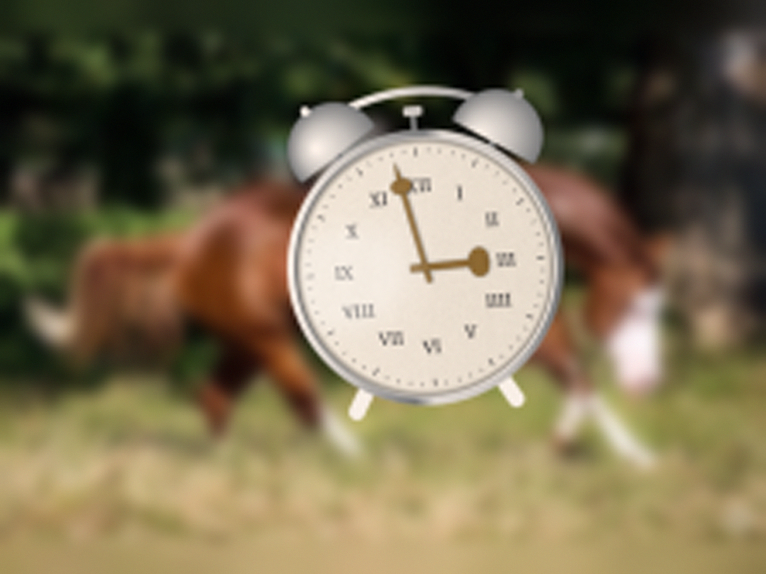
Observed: **2:58**
